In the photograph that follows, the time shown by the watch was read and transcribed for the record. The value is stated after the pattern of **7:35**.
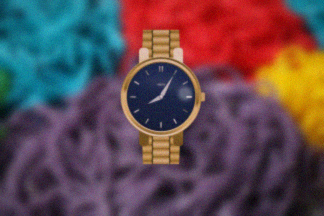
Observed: **8:05**
